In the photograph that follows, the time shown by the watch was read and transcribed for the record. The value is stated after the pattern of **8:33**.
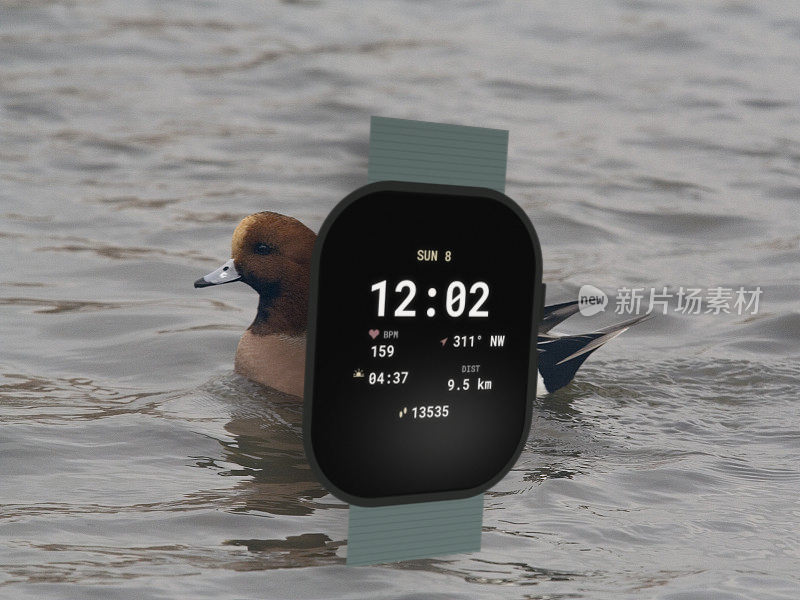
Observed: **12:02**
